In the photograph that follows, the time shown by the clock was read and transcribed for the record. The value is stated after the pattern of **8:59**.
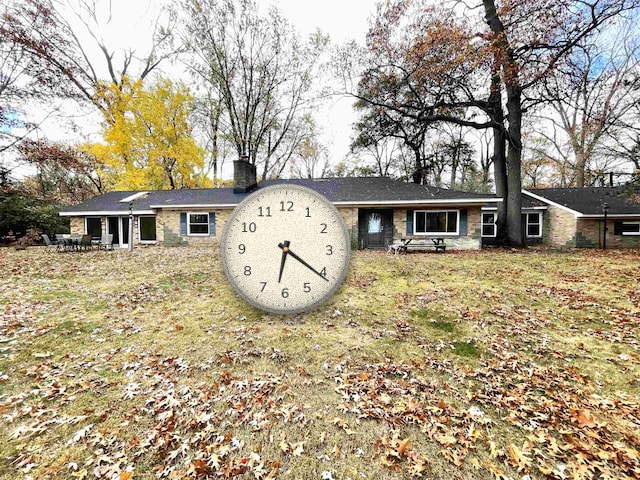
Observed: **6:21**
